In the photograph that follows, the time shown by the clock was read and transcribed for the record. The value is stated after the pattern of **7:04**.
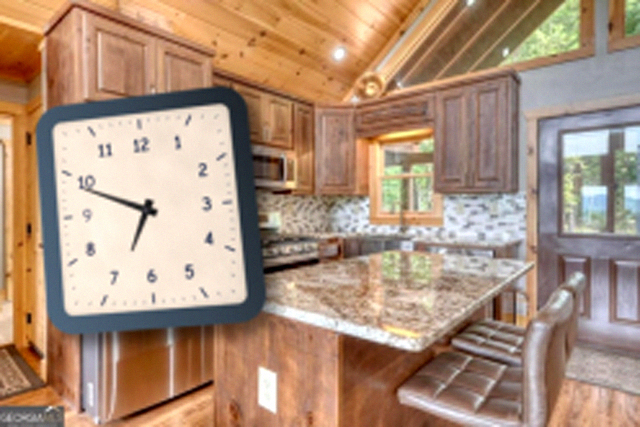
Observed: **6:49**
